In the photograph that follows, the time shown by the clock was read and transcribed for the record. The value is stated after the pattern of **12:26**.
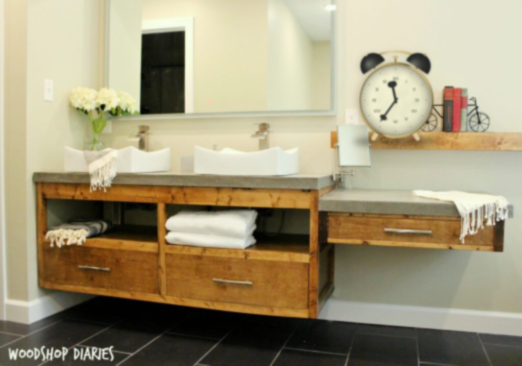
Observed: **11:36**
